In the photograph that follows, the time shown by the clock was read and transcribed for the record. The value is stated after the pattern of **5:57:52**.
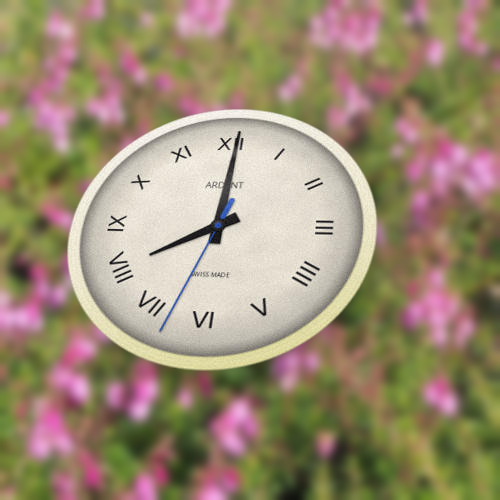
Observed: **8:00:33**
